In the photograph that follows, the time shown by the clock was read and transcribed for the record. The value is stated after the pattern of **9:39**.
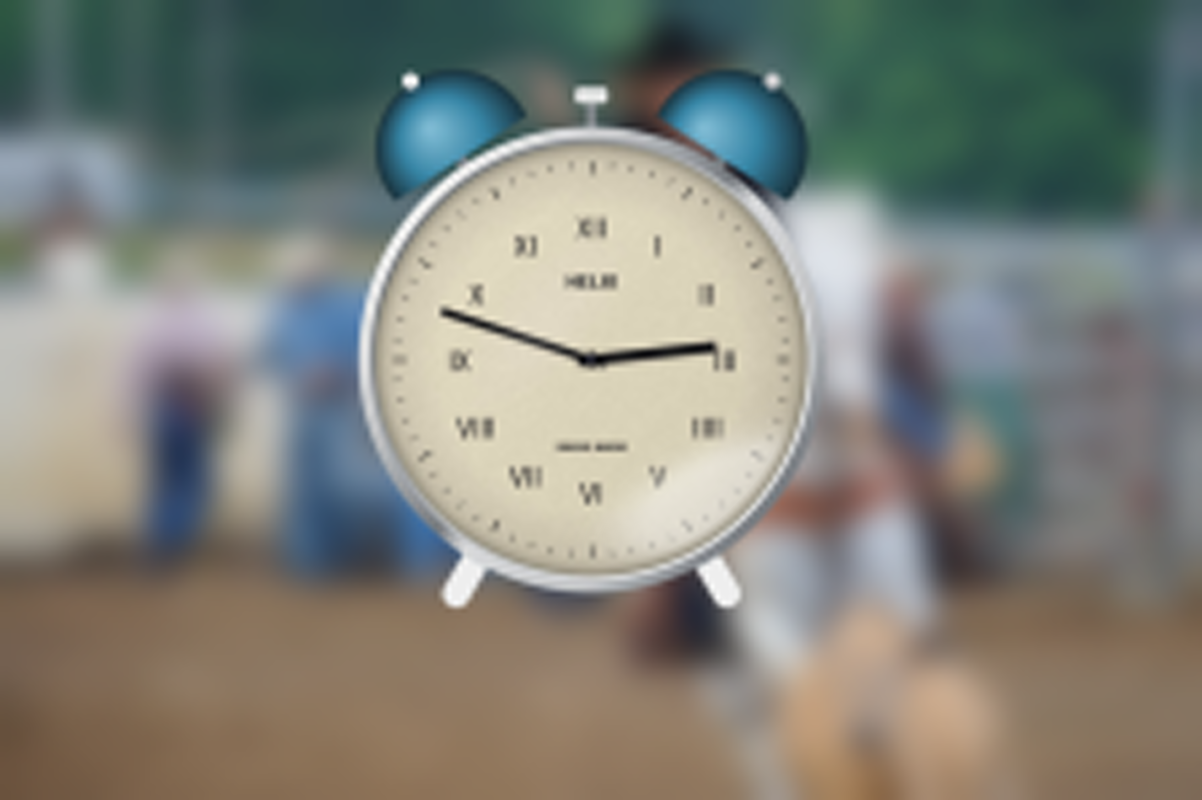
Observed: **2:48**
